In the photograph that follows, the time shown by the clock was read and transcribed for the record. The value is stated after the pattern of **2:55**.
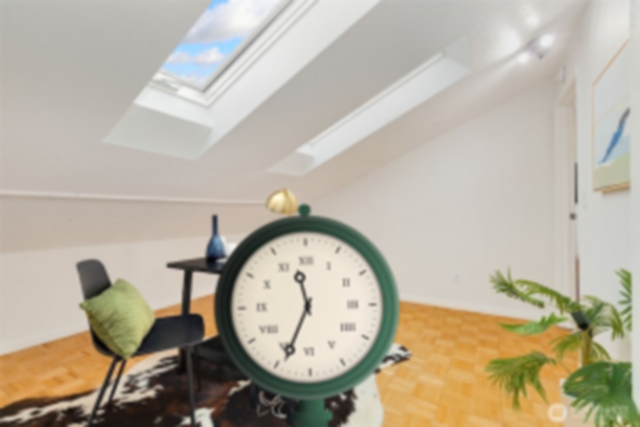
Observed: **11:34**
